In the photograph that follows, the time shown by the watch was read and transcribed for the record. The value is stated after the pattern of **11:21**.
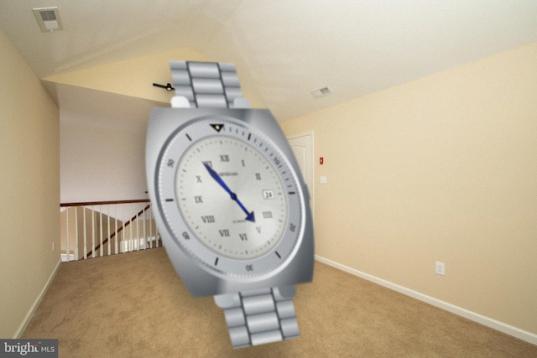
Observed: **4:54**
